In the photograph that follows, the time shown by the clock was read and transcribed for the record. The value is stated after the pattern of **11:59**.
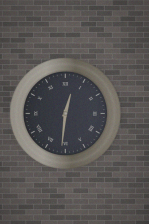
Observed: **12:31**
